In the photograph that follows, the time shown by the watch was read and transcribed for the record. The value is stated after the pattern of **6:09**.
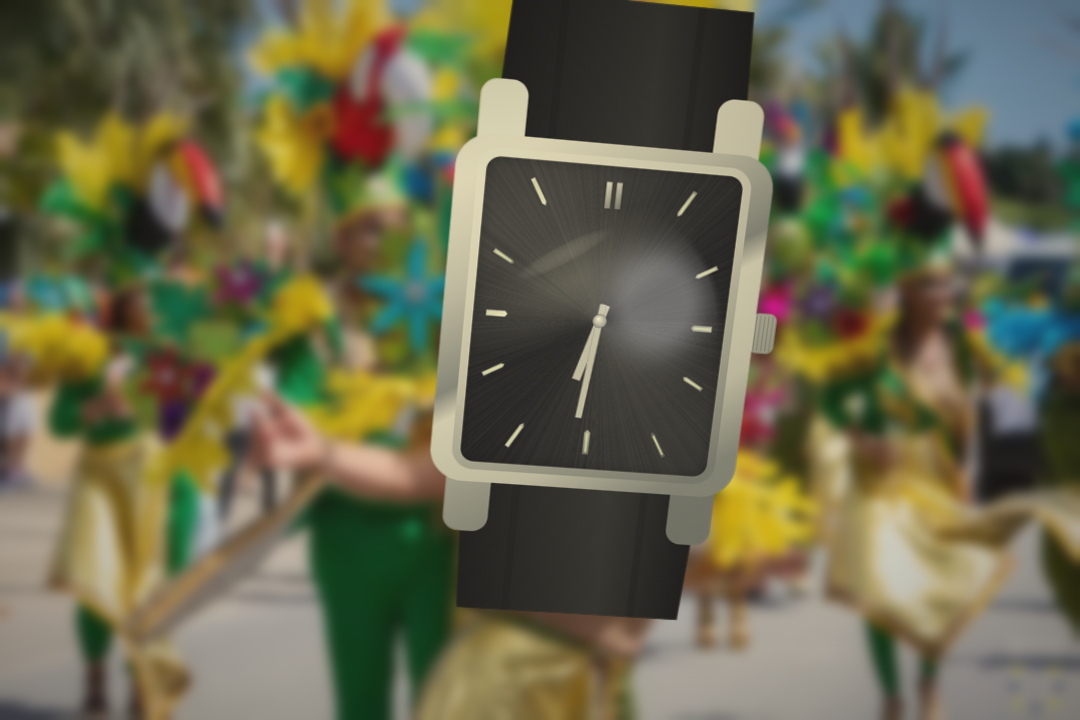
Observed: **6:31**
